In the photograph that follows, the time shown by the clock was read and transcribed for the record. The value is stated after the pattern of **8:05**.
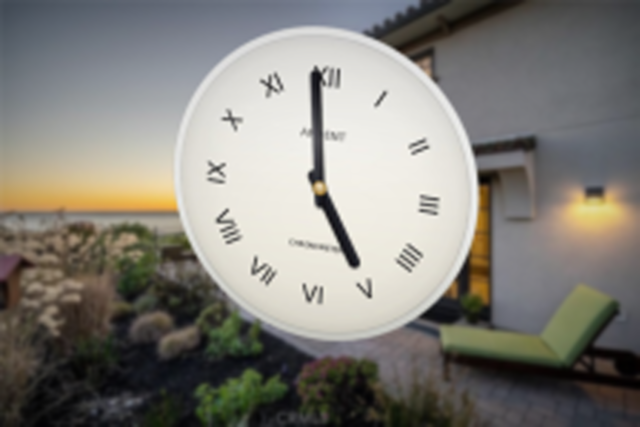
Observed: **4:59**
